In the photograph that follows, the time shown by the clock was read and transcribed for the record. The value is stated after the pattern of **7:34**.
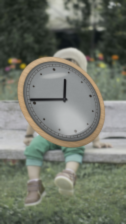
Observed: **12:46**
